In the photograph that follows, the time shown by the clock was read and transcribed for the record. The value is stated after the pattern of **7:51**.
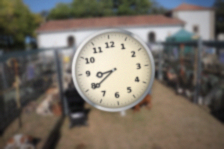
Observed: **8:39**
